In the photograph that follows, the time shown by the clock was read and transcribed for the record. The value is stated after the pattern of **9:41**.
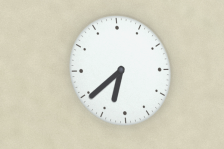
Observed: **6:39**
